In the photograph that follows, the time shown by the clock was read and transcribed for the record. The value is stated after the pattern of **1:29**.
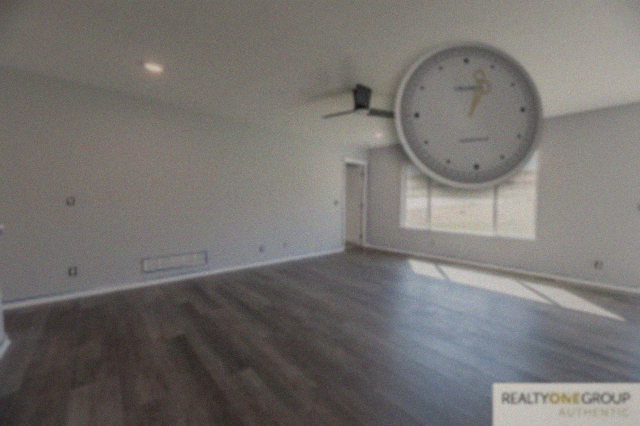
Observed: **1:03**
